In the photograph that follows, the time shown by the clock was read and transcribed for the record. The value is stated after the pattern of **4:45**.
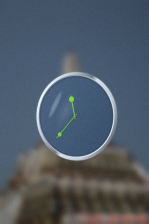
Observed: **11:37**
